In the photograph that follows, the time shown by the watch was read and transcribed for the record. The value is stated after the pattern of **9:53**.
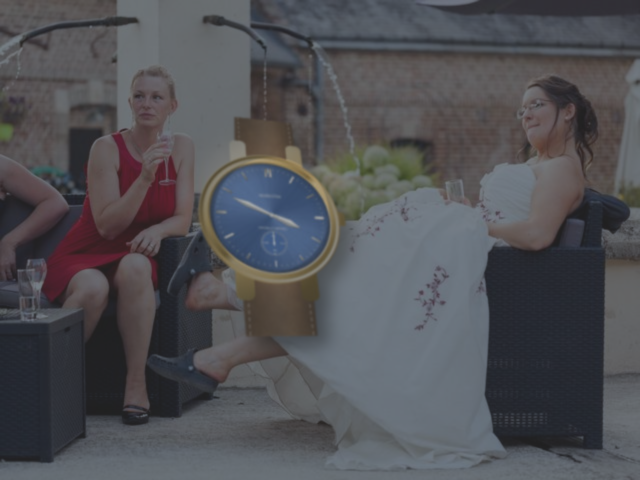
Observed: **3:49**
